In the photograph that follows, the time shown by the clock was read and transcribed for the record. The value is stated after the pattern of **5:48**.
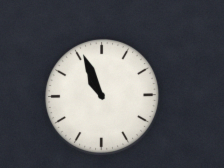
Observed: **10:56**
